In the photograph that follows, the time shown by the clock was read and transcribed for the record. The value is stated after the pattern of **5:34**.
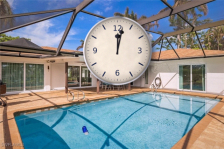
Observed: **12:02**
